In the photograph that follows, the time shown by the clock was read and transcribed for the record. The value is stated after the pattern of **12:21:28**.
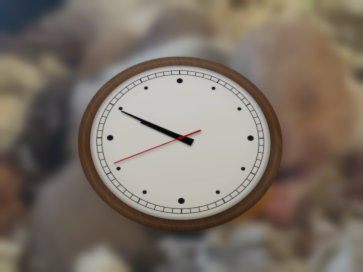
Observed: **9:49:41**
